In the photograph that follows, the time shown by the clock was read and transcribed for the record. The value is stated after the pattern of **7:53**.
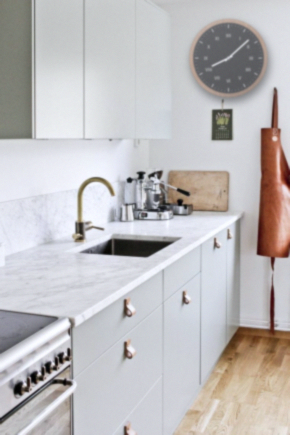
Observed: **8:08**
